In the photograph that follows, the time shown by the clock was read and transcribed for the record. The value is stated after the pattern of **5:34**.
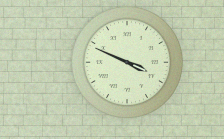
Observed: **3:49**
